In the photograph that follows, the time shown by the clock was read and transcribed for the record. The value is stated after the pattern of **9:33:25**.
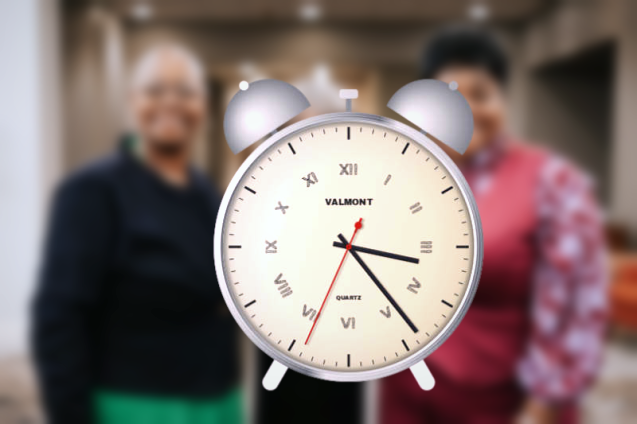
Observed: **3:23:34**
